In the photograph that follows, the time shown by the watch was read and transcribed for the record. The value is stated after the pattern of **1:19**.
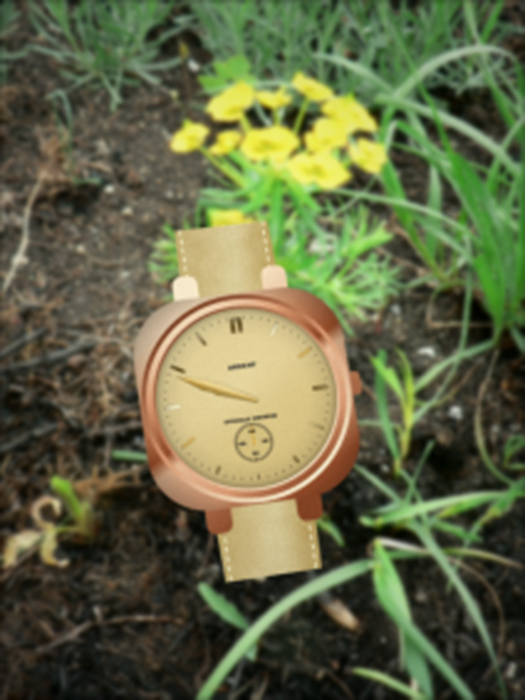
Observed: **9:49**
